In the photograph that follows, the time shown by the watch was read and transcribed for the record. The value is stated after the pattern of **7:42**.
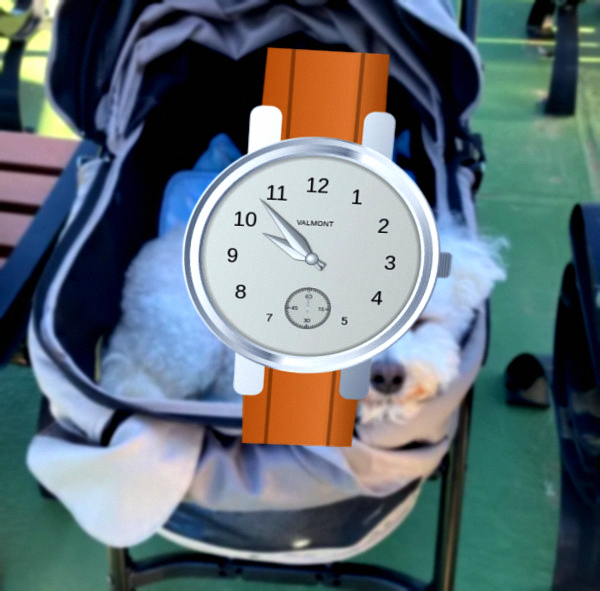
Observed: **9:53**
